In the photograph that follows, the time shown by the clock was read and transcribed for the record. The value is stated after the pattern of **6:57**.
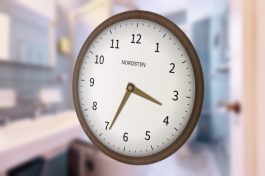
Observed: **3:34**
